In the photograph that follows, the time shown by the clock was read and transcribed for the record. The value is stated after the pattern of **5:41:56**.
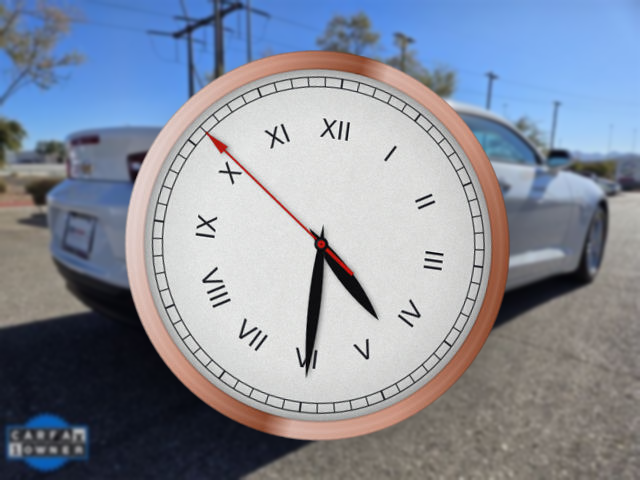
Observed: **4:29:51**
